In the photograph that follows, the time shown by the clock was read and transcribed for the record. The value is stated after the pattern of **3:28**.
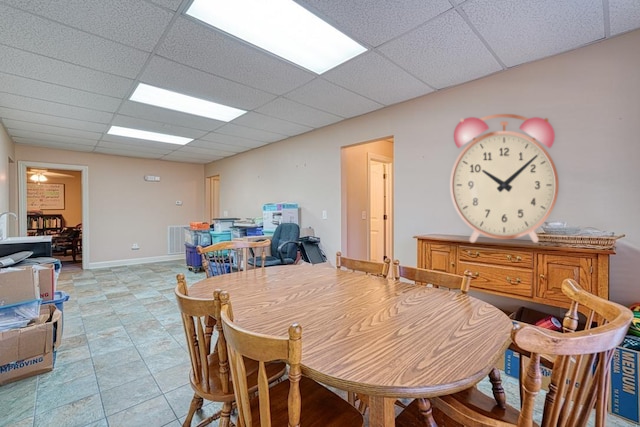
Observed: **10:08**
